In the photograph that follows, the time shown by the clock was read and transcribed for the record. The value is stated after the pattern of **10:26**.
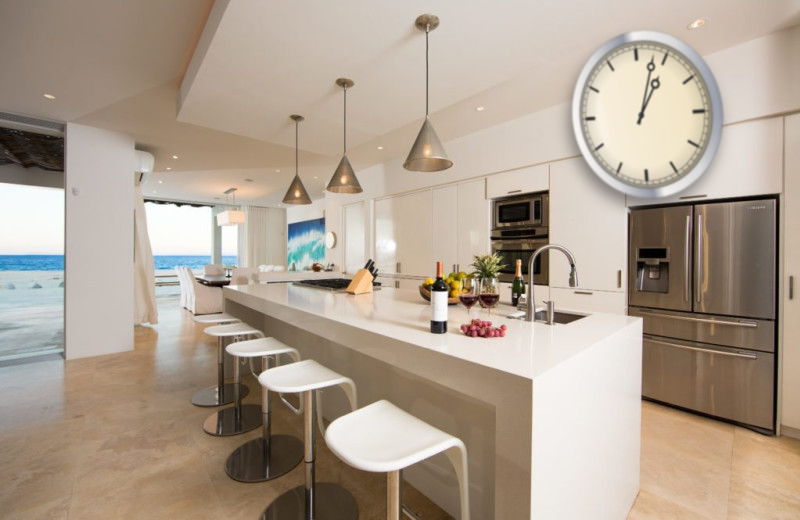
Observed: **1:03**
